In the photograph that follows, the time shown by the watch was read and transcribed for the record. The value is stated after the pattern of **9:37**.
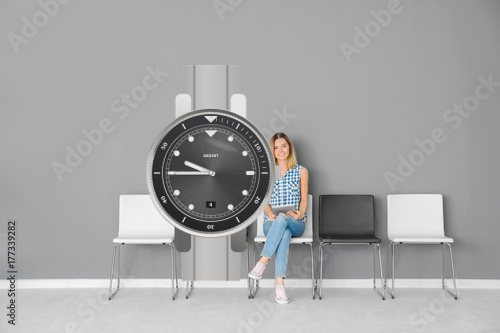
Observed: **9:45**
